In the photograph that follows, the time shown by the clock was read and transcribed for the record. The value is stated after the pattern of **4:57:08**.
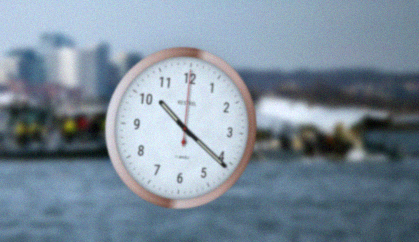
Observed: **10:21:00**
